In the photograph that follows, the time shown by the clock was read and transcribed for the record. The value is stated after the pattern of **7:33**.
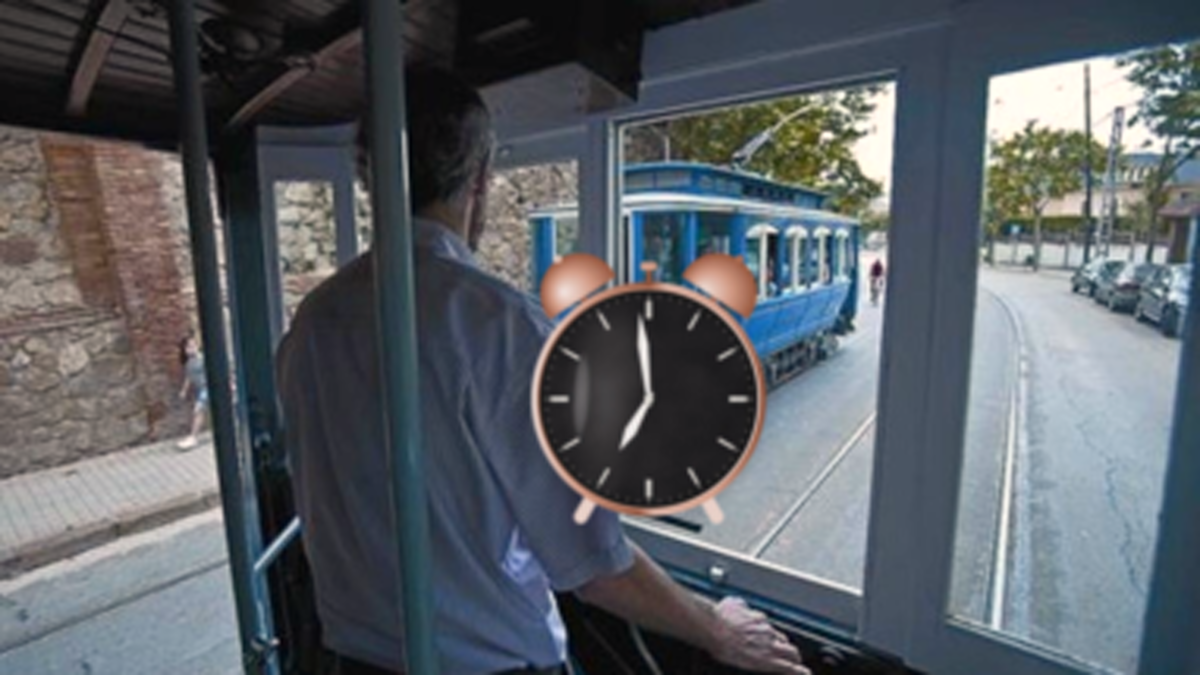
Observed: **6:59**
